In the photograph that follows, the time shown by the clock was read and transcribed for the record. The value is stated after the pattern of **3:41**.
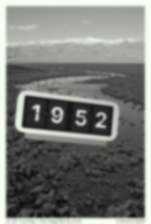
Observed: **19:52**
